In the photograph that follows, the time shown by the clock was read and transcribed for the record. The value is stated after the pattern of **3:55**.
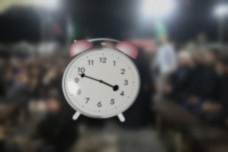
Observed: **3:48**
